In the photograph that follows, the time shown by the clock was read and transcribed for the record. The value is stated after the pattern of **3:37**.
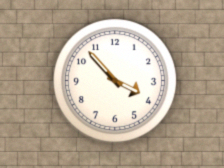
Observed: **3:53**
